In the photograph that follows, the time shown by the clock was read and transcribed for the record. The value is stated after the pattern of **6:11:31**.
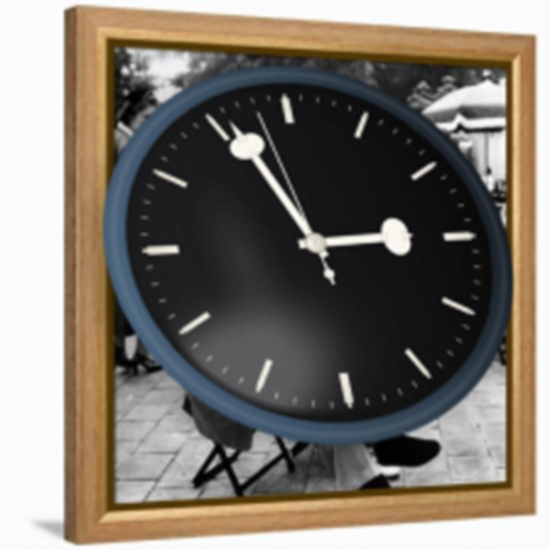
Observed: **2:55:58**
